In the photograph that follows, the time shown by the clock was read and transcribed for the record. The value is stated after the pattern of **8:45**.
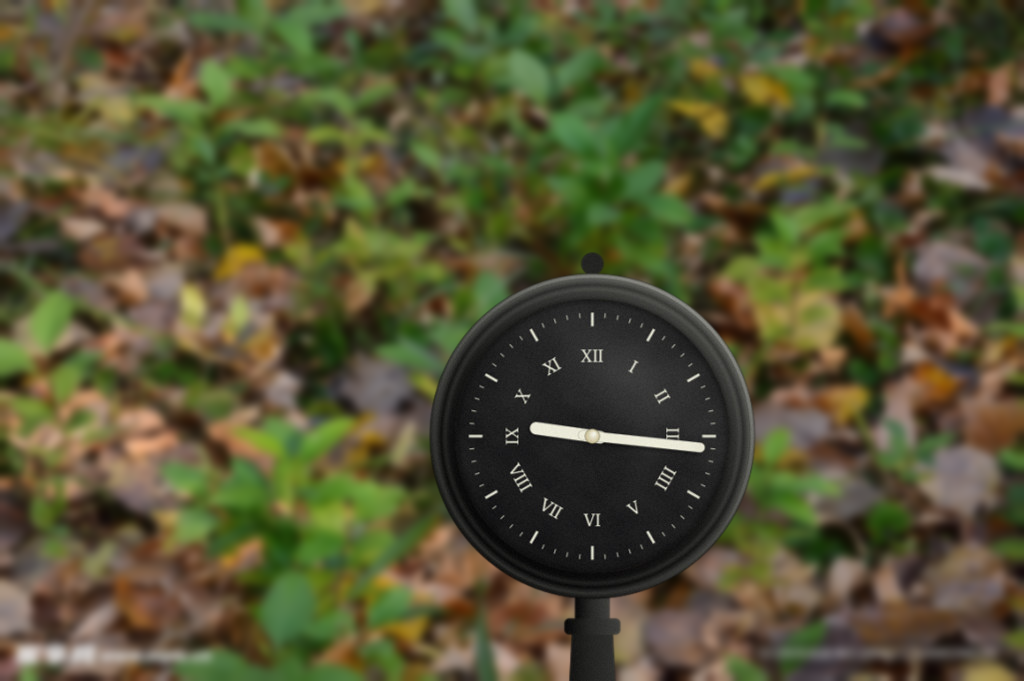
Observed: **9:16**
